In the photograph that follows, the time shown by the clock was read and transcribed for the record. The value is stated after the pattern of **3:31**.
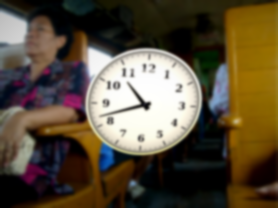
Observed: **10:42**
